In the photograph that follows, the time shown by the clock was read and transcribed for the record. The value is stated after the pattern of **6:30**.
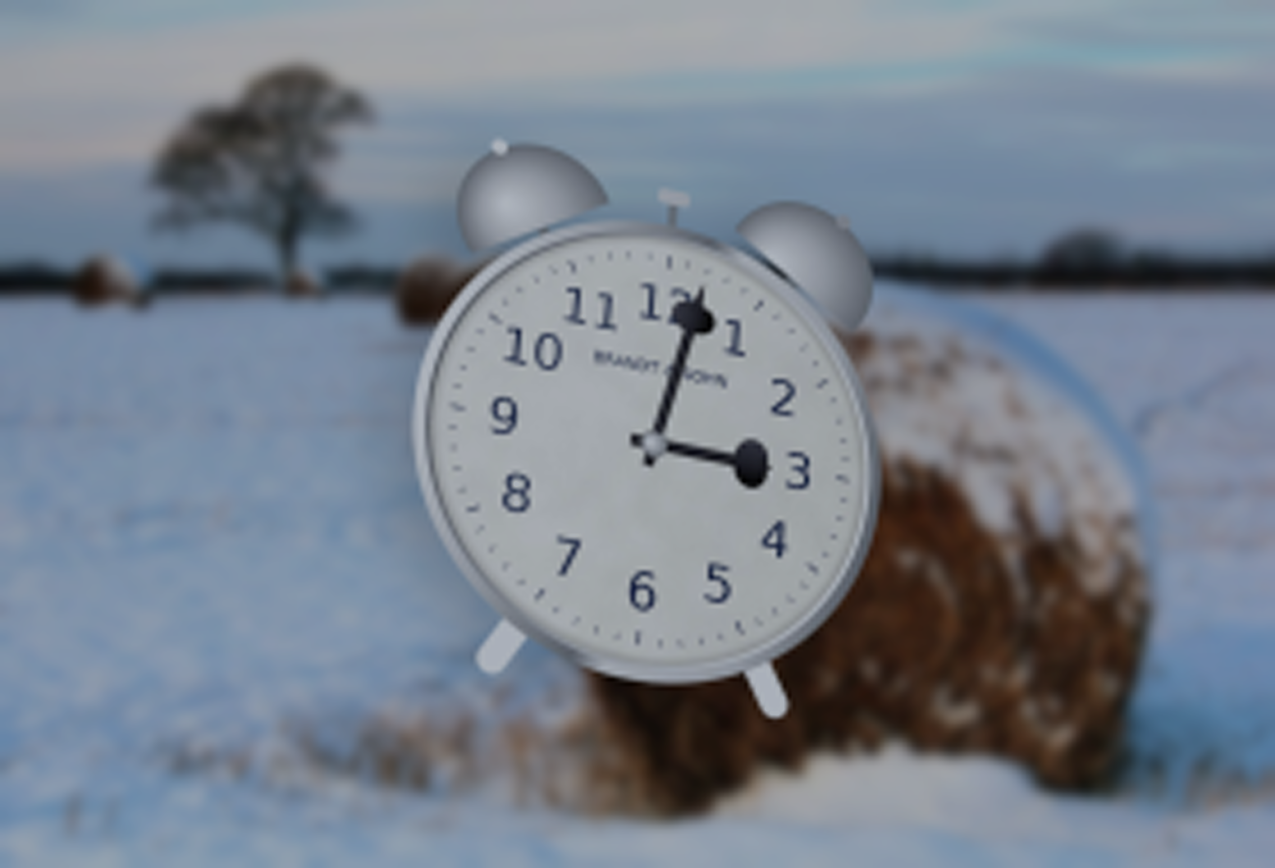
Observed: **3:02**
